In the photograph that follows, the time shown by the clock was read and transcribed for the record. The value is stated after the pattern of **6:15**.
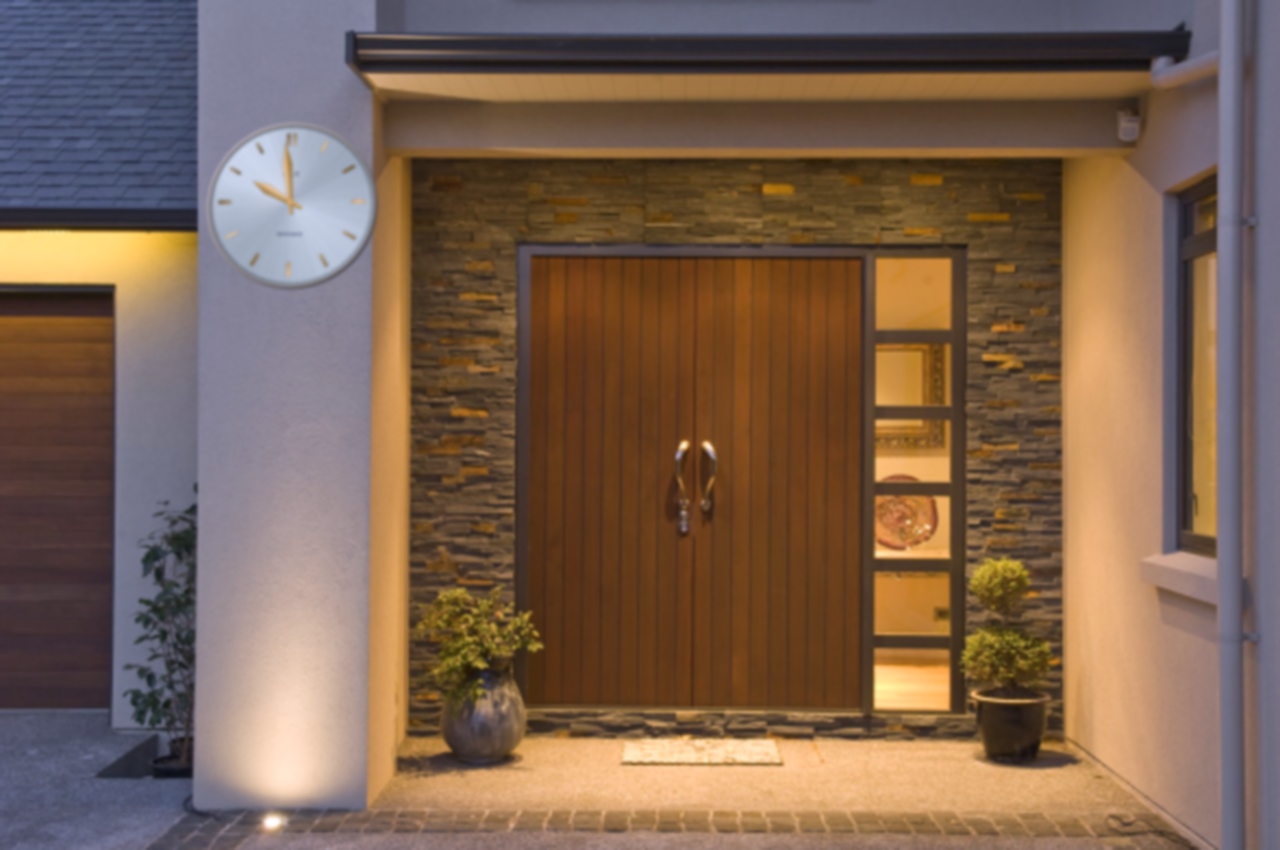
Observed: **9:59**
